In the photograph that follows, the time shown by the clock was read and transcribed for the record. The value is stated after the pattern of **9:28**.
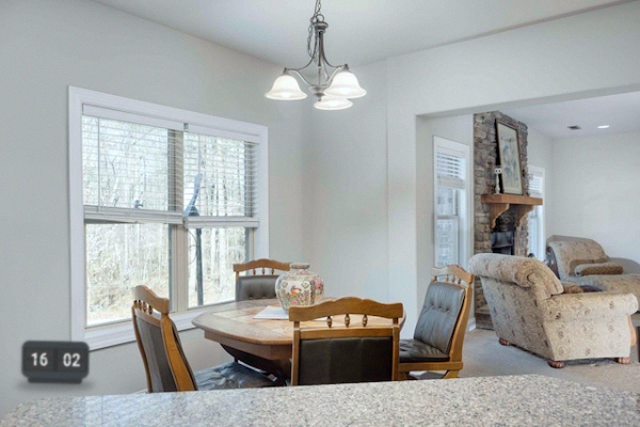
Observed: **16:02**
